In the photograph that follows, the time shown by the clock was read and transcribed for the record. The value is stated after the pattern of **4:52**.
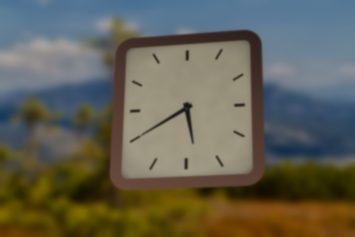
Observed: **5:40**
